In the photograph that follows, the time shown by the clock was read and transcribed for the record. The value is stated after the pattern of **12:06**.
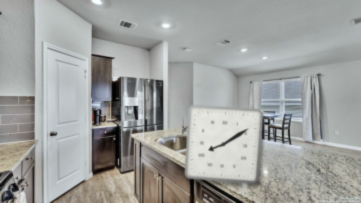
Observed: **8:09**
